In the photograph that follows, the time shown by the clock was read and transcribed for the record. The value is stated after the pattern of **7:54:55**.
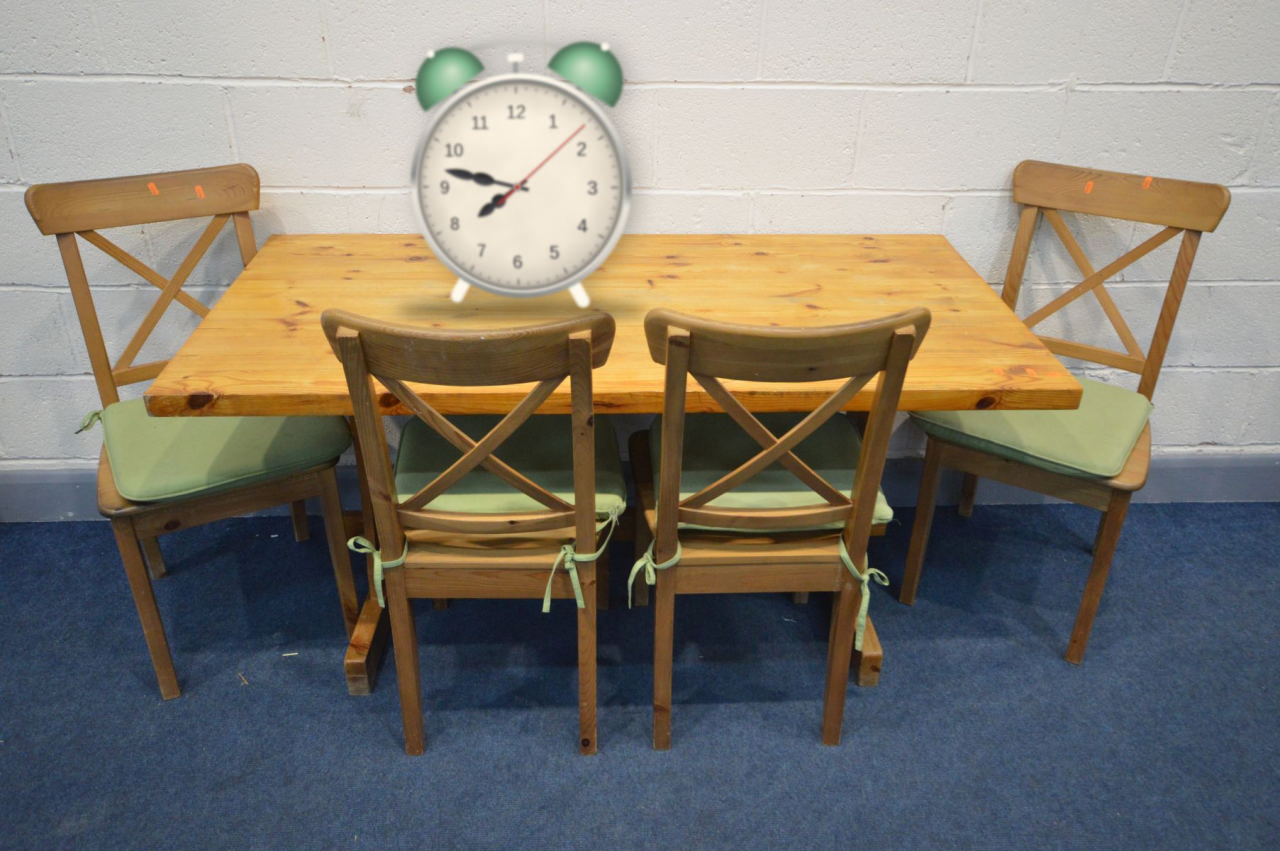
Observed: **7:47:08**
